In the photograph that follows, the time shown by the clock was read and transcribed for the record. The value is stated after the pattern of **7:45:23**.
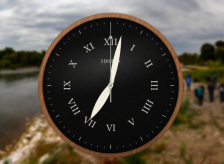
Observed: **7:02:00**
